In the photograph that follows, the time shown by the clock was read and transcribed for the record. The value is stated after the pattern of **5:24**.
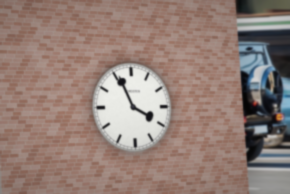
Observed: **3:56**
